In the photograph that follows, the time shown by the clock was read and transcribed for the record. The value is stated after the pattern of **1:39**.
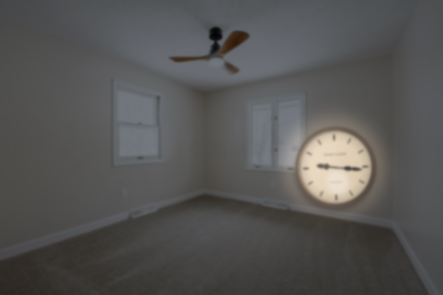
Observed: **9:16**
